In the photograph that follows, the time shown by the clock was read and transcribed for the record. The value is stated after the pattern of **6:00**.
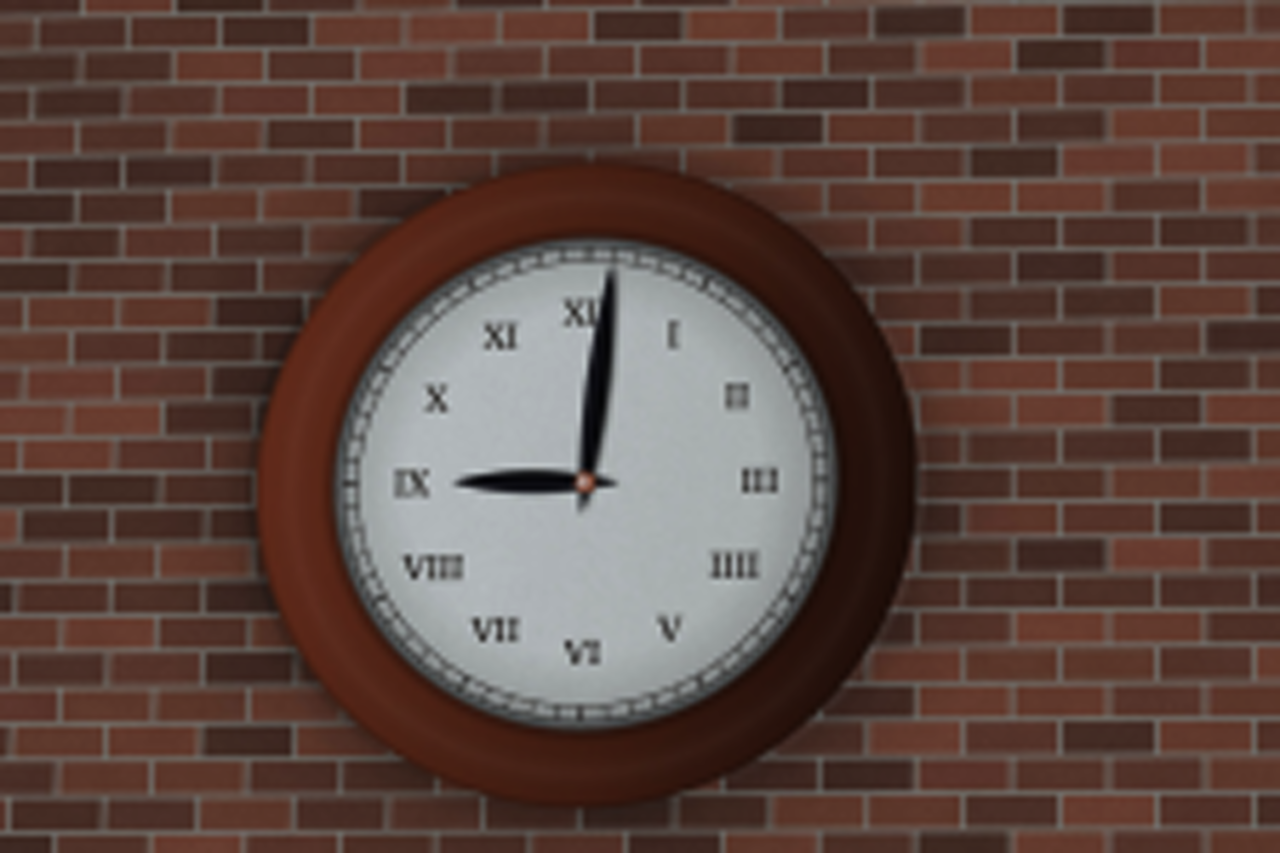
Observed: **9:01**
